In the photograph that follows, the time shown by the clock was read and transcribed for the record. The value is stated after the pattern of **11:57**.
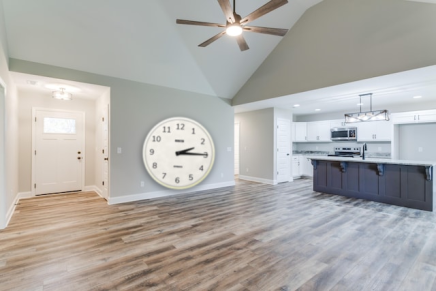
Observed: **2:15**
